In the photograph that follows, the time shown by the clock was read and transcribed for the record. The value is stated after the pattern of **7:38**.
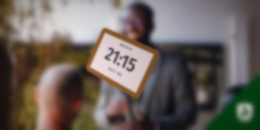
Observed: **21:15**
